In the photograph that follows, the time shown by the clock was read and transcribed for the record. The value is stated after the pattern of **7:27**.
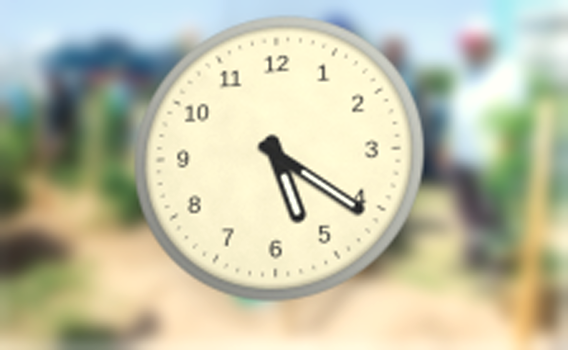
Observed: **5:21**
